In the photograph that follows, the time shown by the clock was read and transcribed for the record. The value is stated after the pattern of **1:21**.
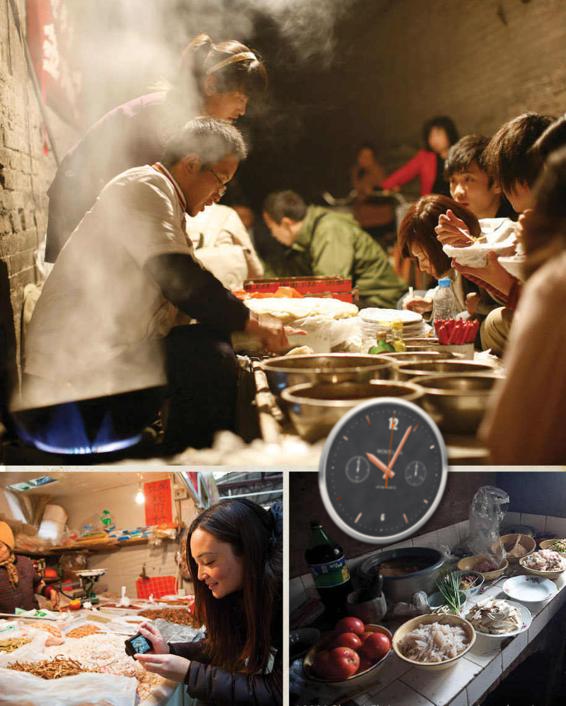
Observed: **10:04**
